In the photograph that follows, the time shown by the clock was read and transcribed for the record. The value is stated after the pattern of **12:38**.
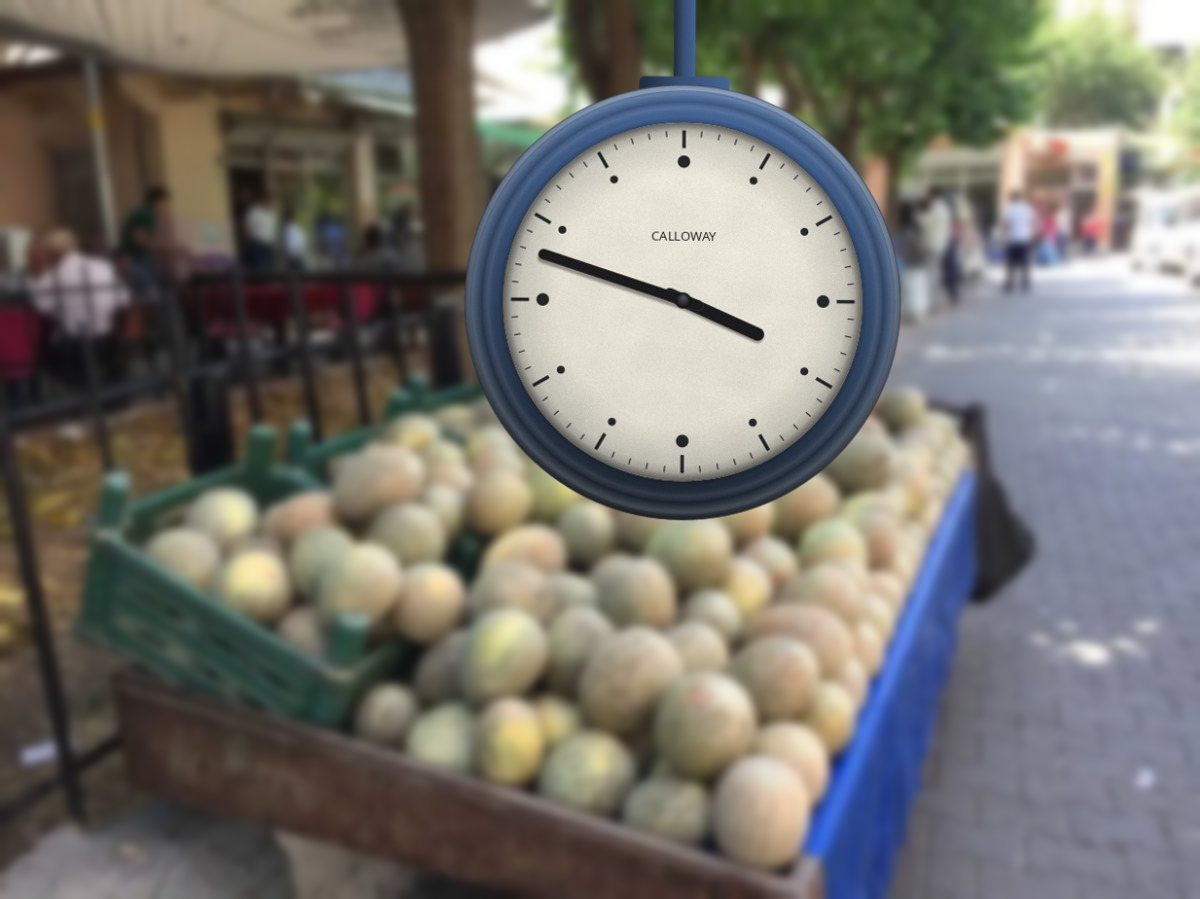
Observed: **3:48**
